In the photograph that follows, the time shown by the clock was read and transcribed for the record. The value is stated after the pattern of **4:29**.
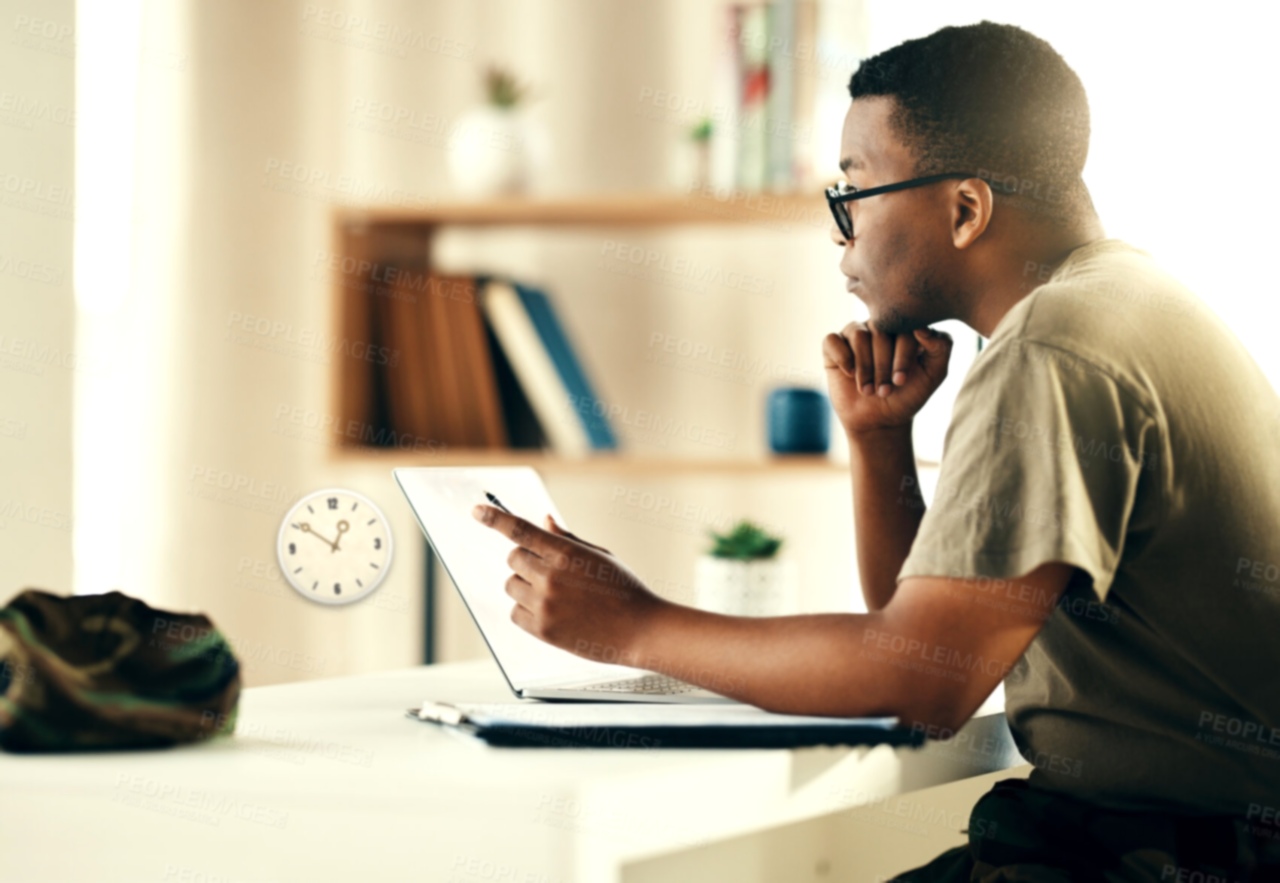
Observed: **12:51**
